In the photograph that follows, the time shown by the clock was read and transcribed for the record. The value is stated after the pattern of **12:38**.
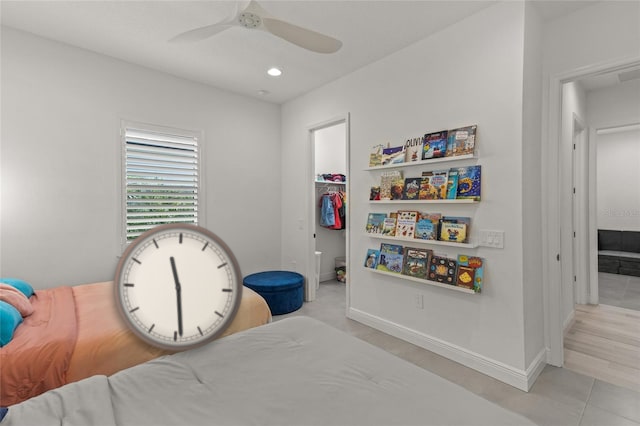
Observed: **11:29**
